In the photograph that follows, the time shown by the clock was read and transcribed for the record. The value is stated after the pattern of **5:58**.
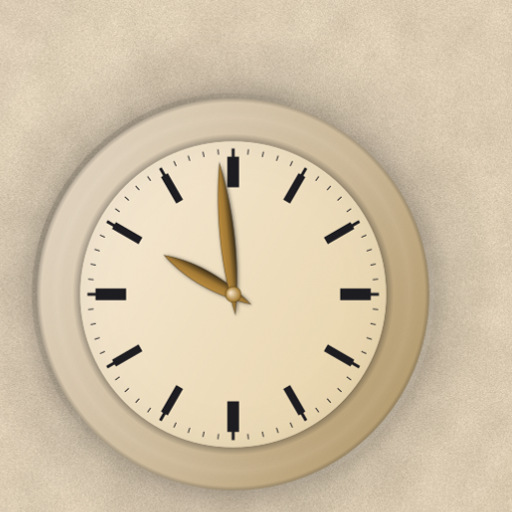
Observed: **9:59**
